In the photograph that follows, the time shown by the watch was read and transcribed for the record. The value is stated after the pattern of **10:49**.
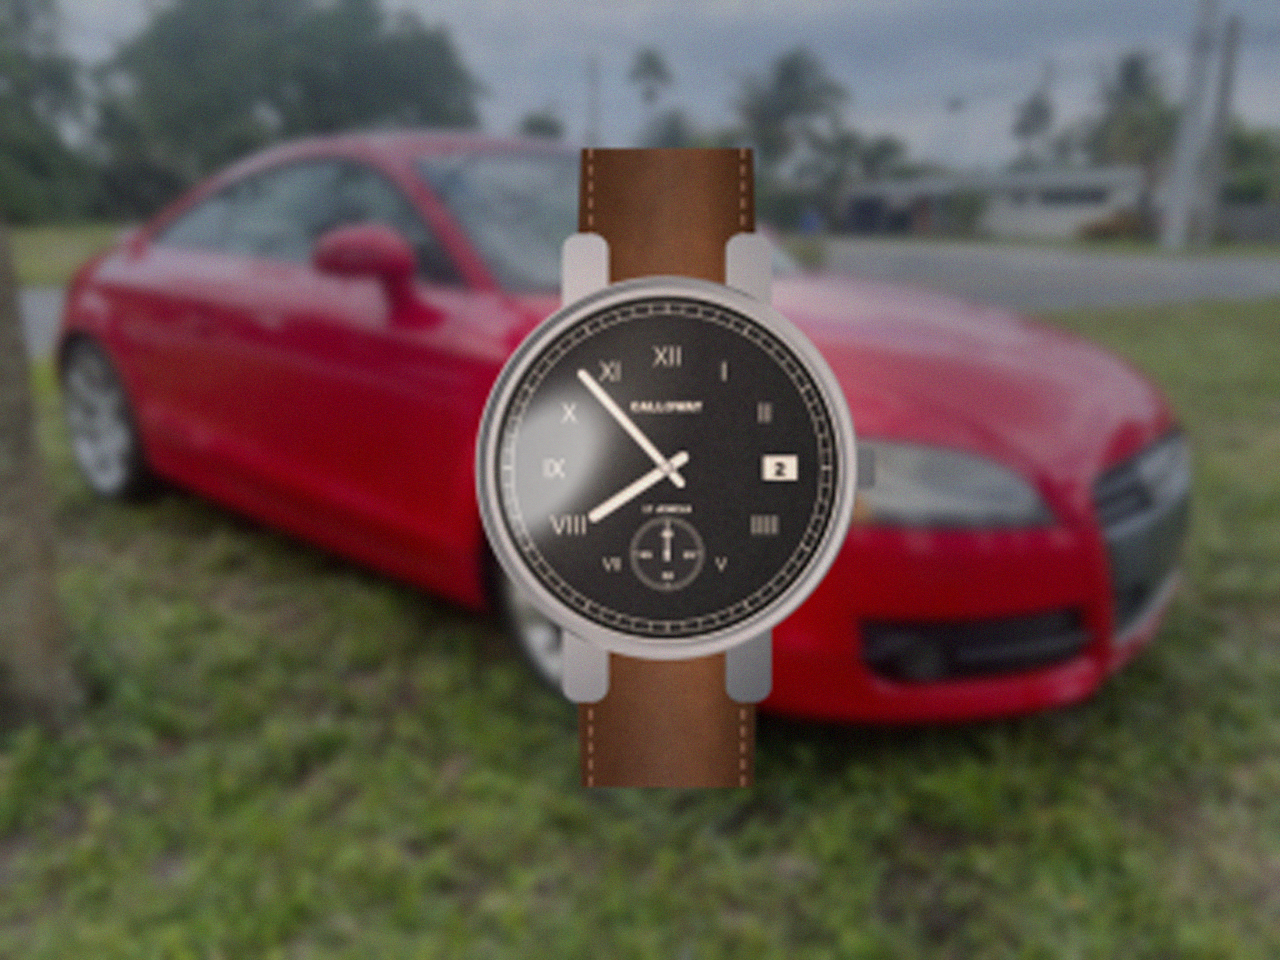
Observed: **7:53**
